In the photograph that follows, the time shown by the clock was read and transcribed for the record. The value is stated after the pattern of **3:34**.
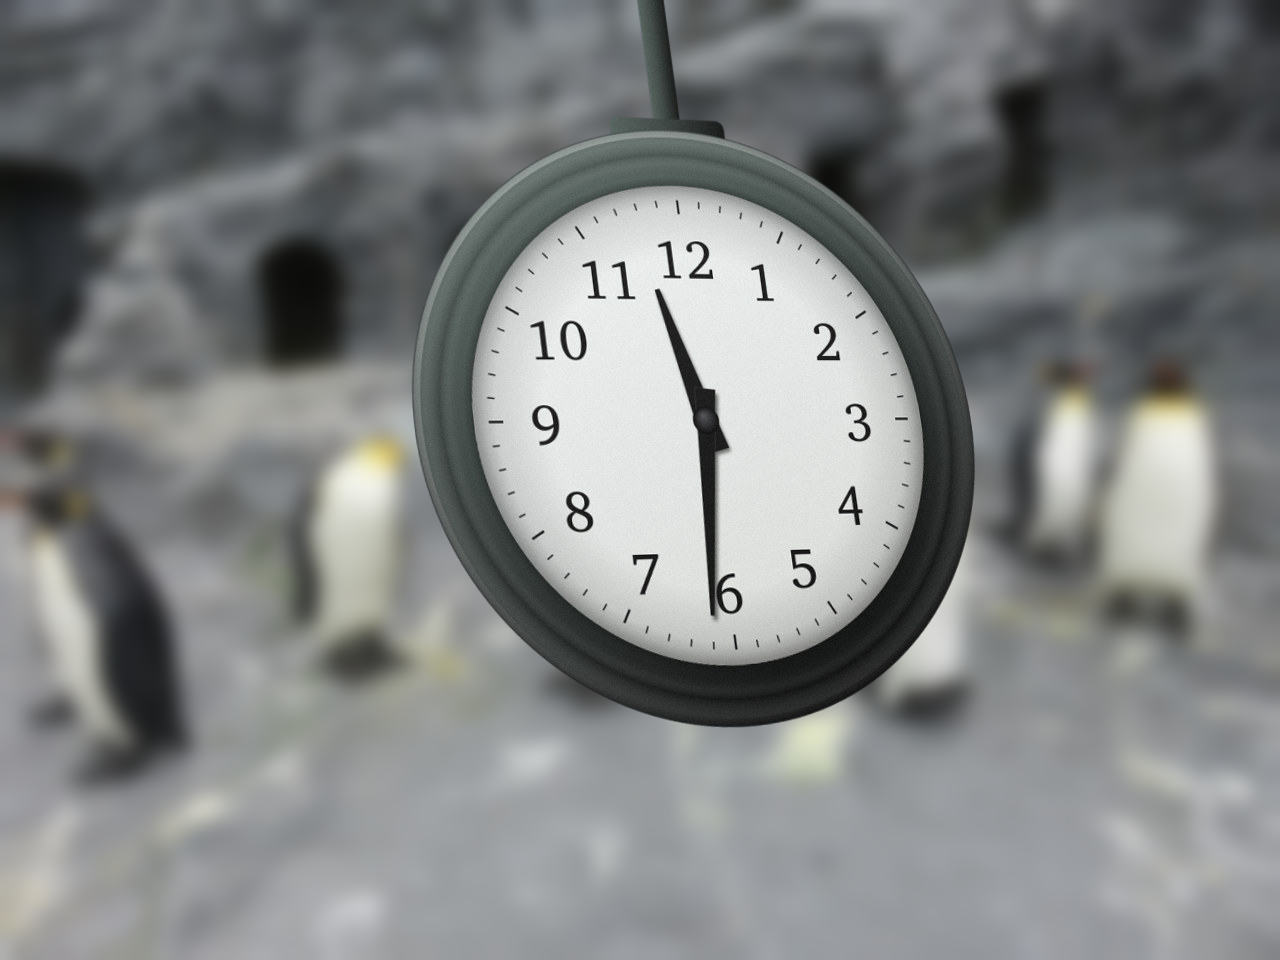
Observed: **11:31**
